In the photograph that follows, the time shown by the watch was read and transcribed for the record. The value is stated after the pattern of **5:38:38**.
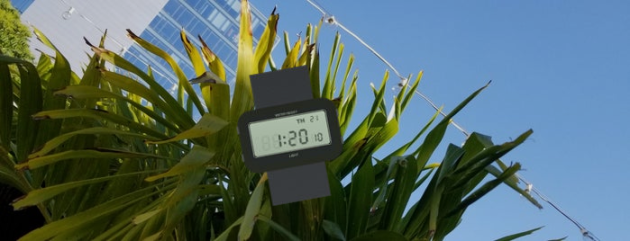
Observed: **1:20:10**
